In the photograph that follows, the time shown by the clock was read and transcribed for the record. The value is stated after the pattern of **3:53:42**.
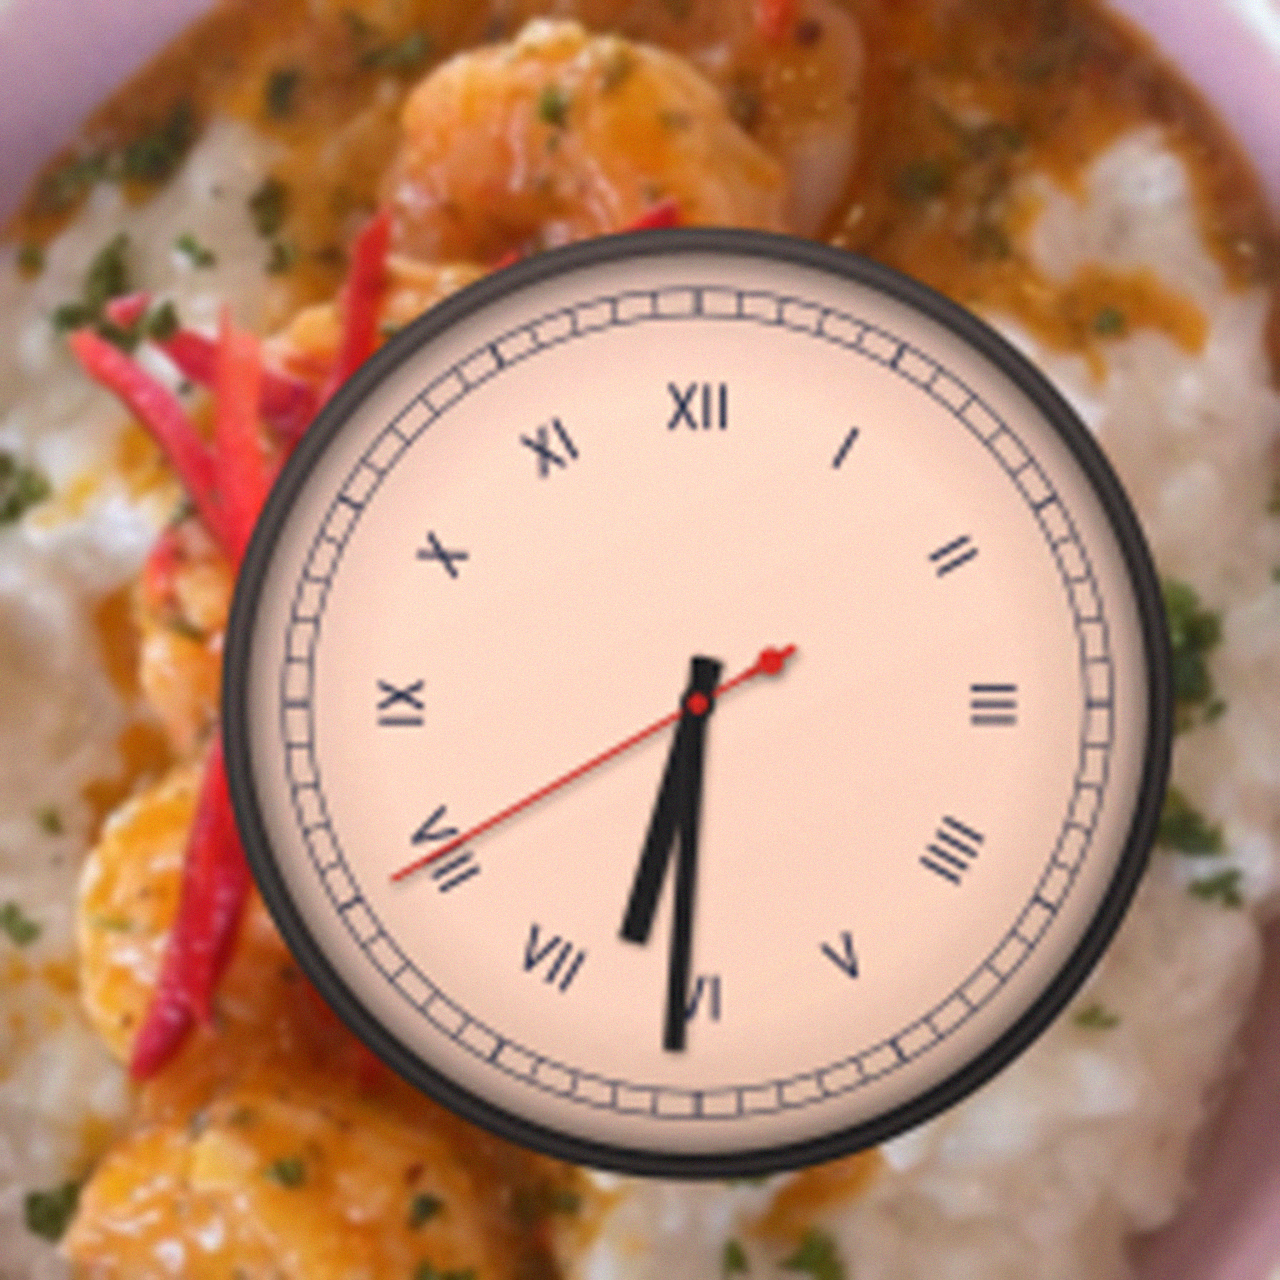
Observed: **6:30:40**
